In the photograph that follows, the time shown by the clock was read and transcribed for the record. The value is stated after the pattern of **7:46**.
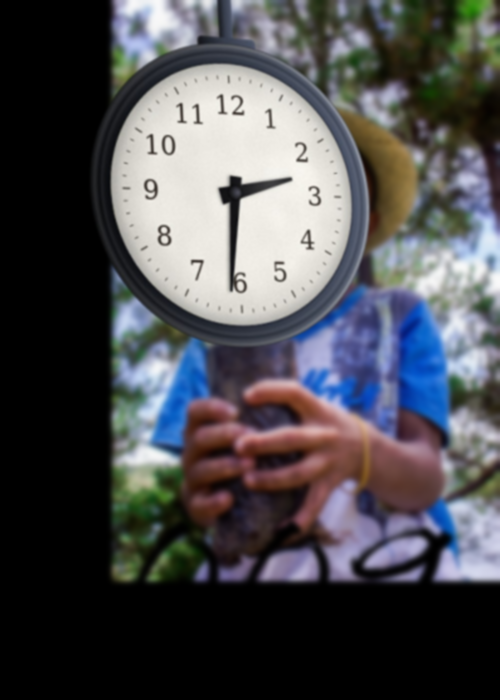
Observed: **2:31**
